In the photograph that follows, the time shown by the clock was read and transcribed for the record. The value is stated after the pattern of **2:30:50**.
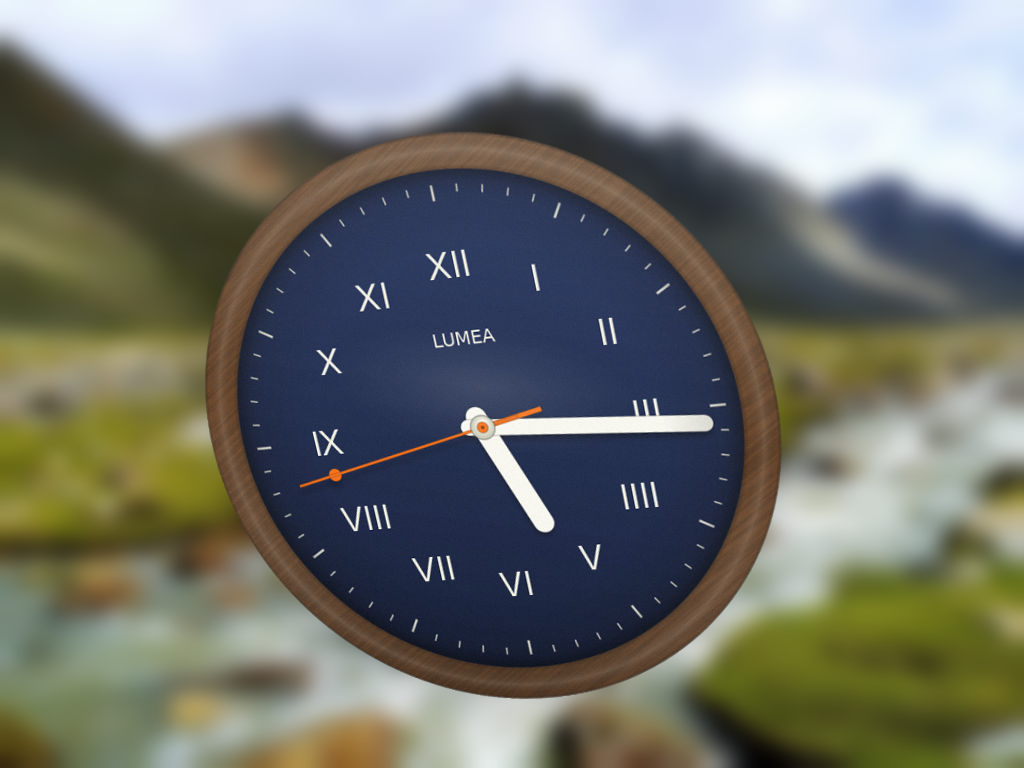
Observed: **5:15:43**
